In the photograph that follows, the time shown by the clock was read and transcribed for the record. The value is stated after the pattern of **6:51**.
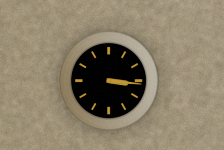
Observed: **3:16**
